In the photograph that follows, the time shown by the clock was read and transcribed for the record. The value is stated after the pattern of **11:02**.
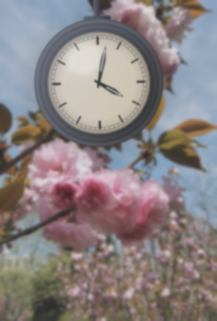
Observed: **4:02**
